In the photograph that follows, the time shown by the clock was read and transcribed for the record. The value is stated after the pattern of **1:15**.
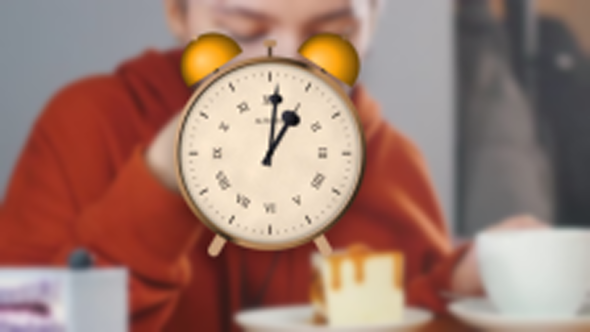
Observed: **1:01**
